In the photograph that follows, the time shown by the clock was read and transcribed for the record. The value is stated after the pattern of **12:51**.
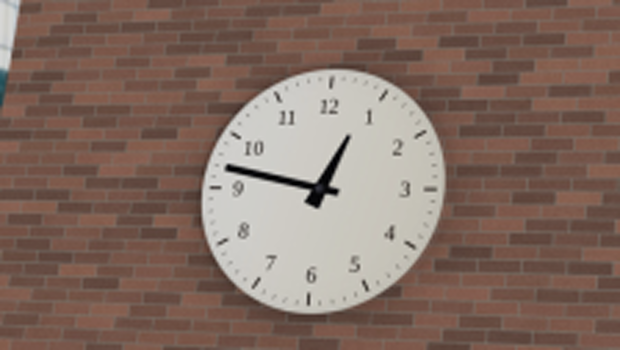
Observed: **12:47**
